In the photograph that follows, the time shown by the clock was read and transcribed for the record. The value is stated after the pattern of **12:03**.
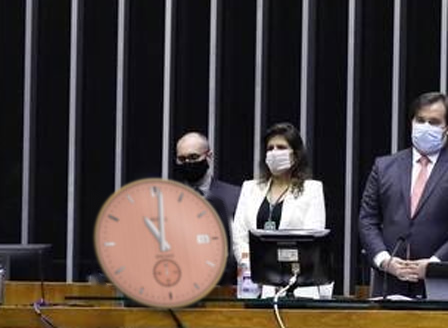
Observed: **11:01**
